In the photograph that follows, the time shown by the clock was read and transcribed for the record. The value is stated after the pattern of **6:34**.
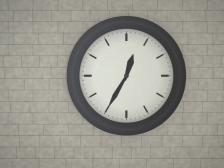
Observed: **12:35**
